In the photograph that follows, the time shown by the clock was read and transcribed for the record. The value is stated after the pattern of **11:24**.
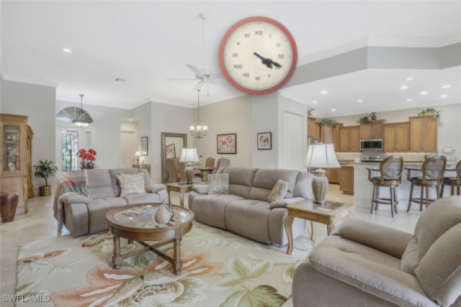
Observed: **4:19**
